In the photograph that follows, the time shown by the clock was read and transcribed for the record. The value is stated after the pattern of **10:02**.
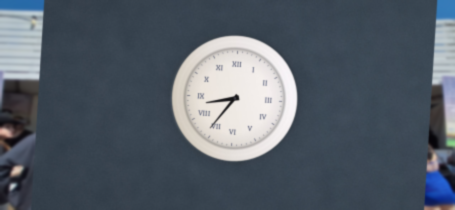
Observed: **8:36**
